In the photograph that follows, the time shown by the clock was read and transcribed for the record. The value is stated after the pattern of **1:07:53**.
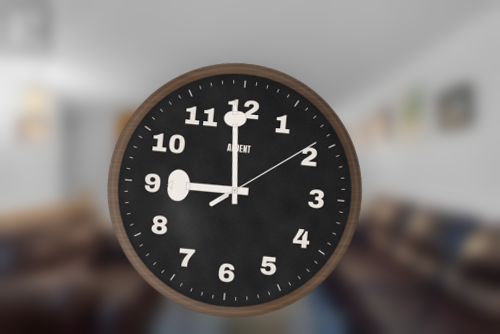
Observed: **8:59:09**
